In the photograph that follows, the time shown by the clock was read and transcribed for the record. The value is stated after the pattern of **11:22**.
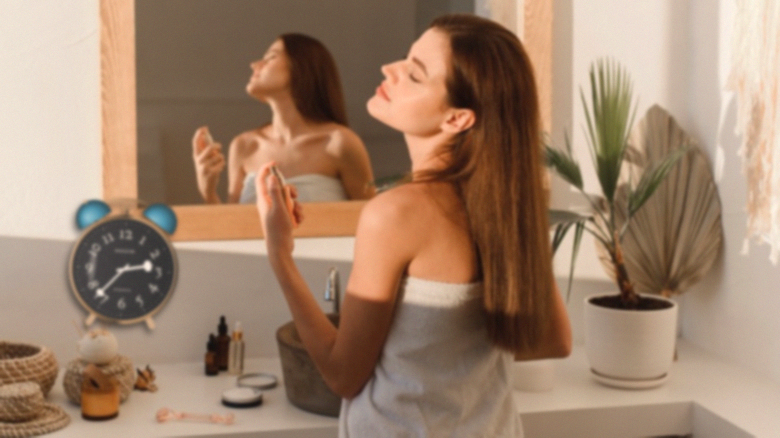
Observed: **2:37**
